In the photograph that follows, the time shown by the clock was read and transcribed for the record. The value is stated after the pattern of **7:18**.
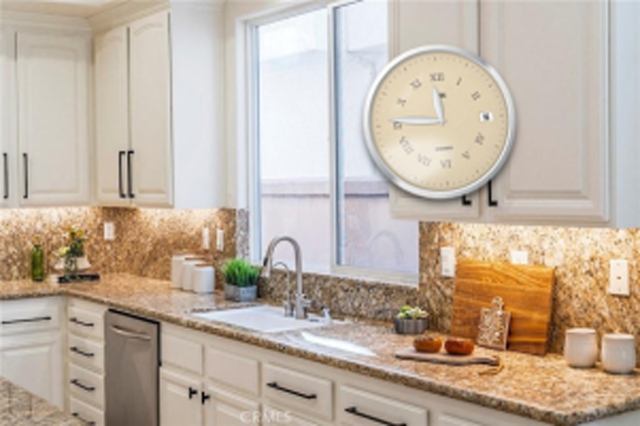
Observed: **11:46**
